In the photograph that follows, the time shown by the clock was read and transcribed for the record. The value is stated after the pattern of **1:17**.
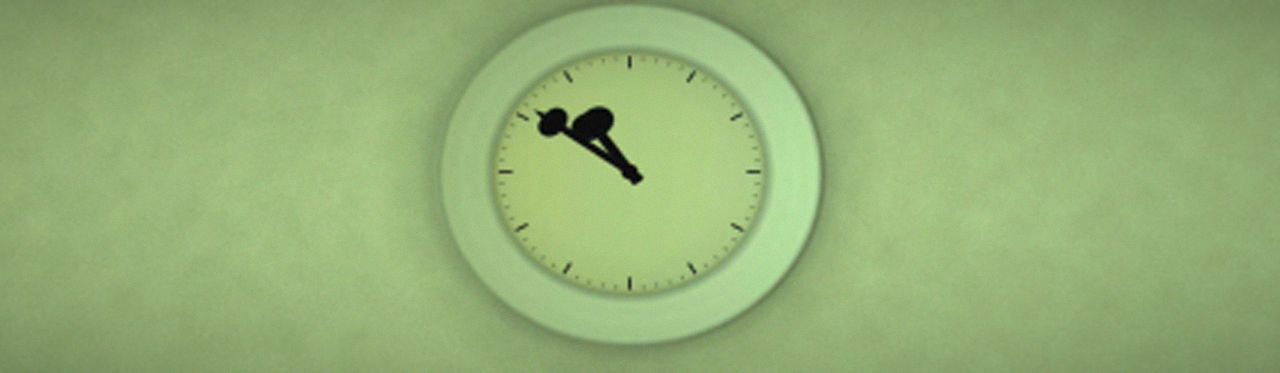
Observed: **10:51**
